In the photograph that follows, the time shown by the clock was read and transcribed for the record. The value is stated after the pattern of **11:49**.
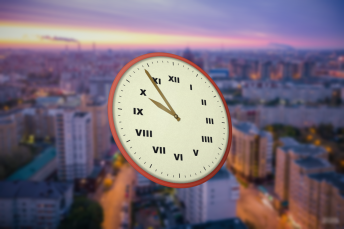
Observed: **9:54**
